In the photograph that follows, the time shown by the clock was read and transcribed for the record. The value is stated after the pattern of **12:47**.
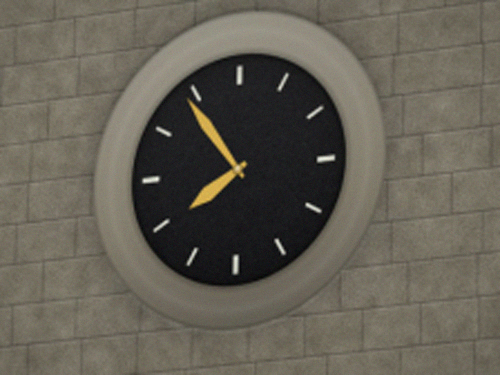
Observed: **7:54**
